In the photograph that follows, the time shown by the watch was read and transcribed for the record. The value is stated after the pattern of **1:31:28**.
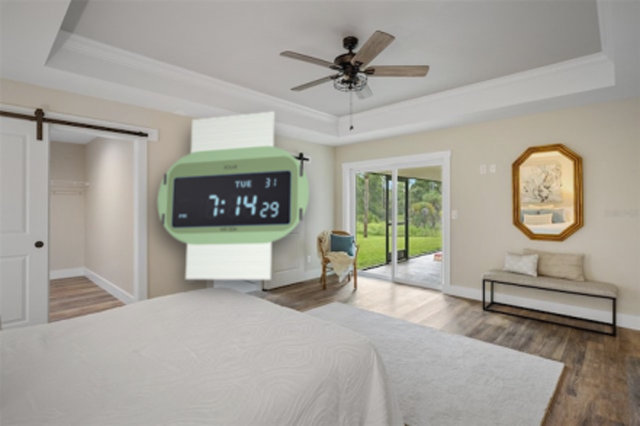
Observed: **7:14:29**
